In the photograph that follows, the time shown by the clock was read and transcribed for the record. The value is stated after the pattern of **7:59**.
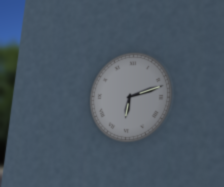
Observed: **6:12**
